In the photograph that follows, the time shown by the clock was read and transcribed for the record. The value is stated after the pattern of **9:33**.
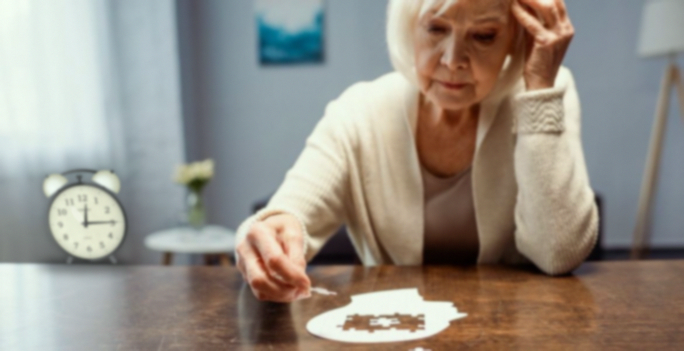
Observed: **12:15**
